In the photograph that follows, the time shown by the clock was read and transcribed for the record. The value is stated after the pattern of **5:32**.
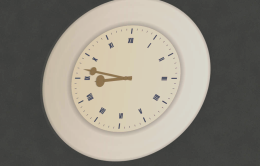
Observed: **8:47**
